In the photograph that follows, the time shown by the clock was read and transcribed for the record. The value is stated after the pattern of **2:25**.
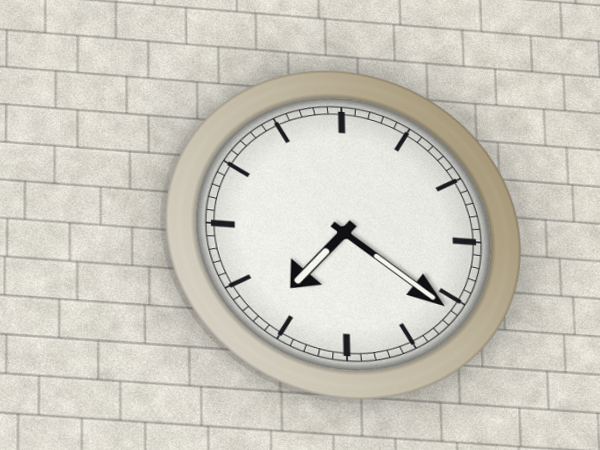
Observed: **7:21**
